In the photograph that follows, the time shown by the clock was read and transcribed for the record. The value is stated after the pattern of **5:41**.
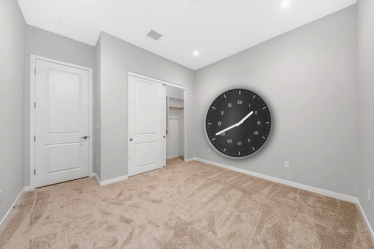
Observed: **1:41**
